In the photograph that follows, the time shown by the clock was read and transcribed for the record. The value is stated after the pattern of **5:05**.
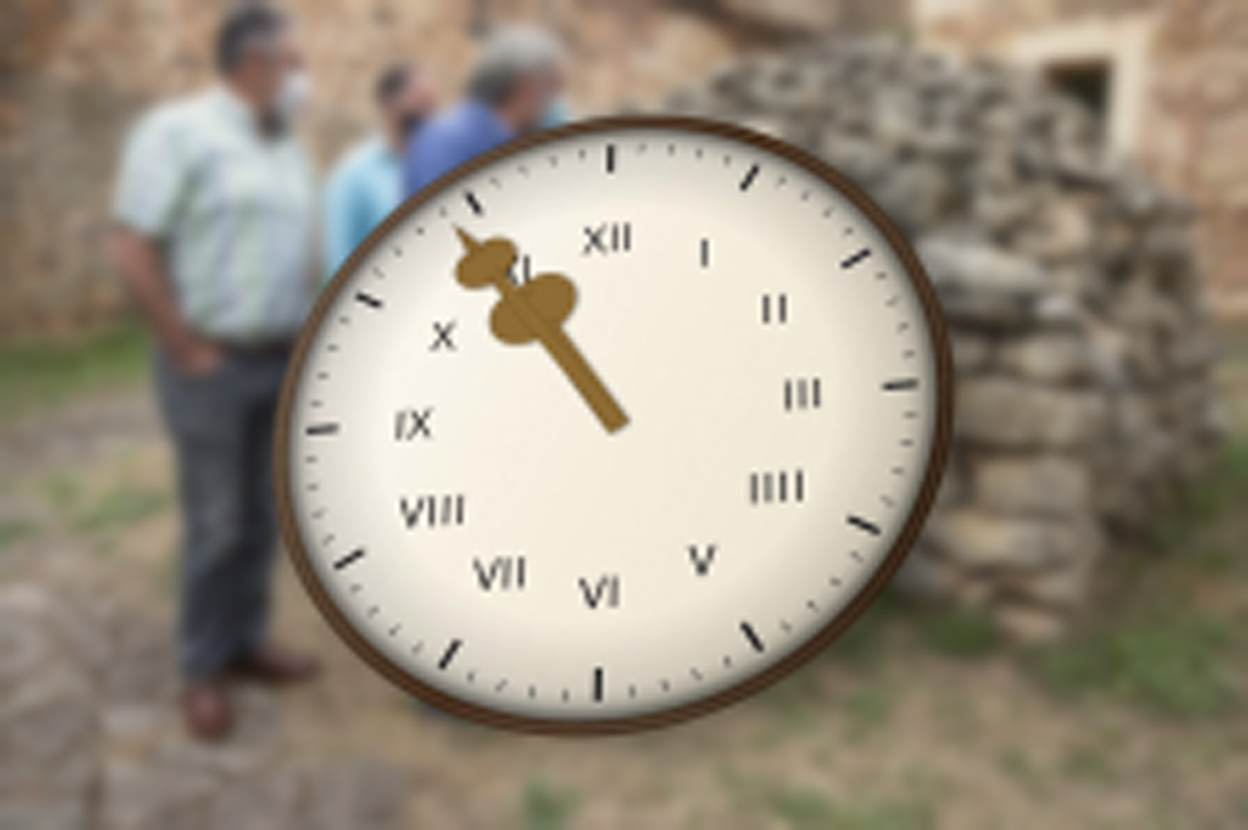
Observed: **10:54**
